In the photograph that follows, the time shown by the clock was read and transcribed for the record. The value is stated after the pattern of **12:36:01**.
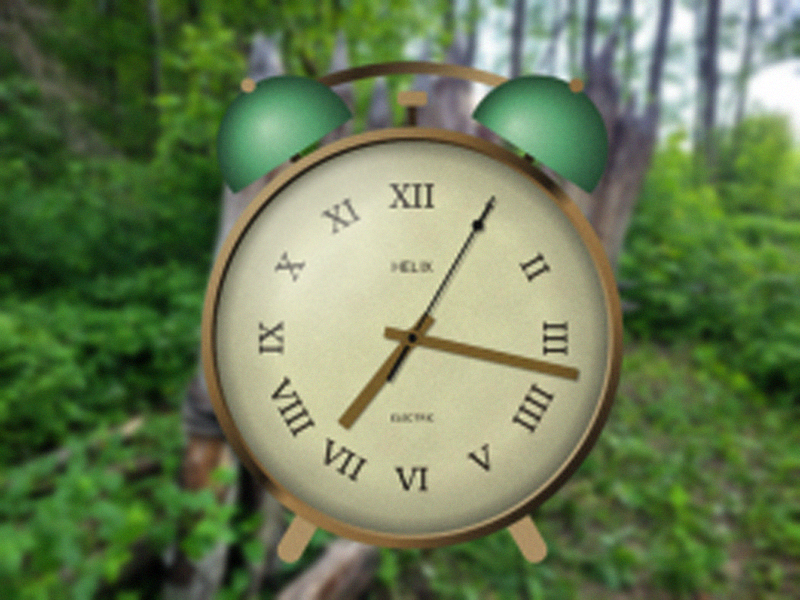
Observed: **7:17:05**
